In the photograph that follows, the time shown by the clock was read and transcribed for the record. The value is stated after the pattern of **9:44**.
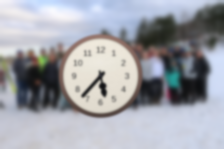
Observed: **5:37**
